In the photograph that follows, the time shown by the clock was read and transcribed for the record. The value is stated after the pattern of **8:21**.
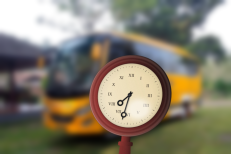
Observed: **7:32**
